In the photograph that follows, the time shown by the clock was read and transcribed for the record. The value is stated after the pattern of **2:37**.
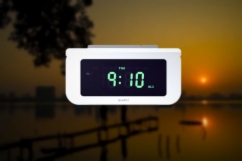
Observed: **9:10**
